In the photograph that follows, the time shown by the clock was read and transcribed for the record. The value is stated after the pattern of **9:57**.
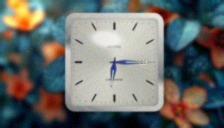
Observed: **6:15**
